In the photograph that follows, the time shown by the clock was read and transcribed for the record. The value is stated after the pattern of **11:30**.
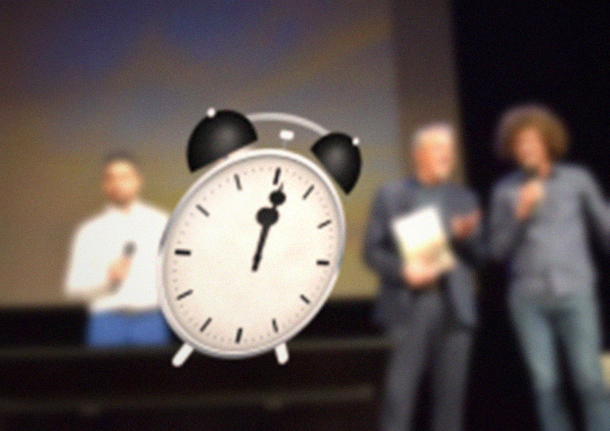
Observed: **12:01**
